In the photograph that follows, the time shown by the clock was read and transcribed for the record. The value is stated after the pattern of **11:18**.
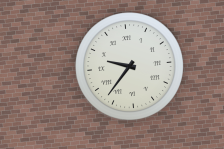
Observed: **9:37**
